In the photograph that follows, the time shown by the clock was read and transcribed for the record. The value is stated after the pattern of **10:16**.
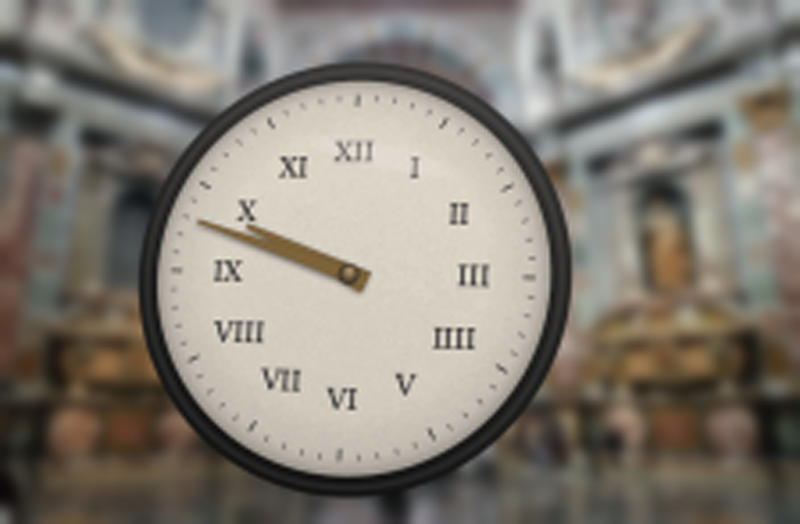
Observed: **9:48**
